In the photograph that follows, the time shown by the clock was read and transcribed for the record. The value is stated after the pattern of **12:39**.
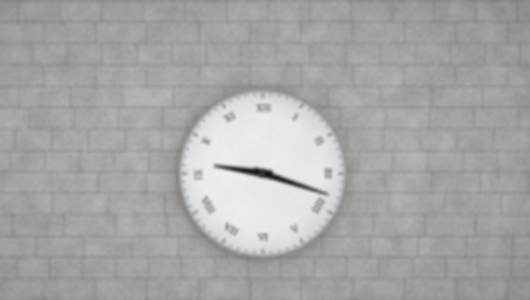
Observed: **9:18**
